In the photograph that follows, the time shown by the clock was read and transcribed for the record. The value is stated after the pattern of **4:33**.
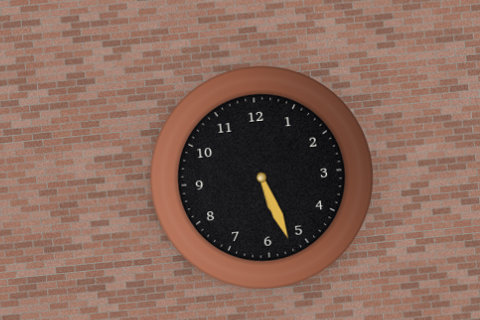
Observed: **5:27**
